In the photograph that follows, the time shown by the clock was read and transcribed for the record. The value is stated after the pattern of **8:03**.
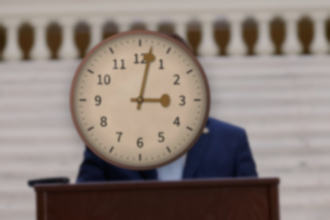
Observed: **3:02**
